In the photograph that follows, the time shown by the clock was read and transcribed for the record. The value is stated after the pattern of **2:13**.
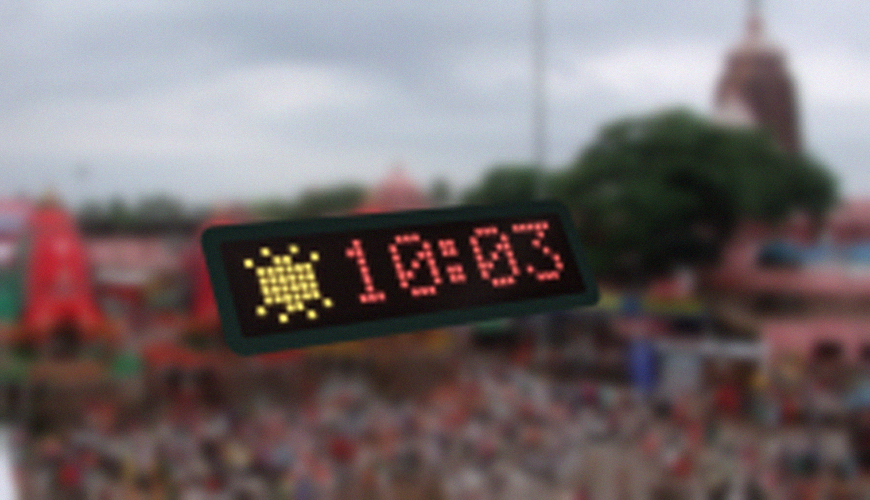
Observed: **10:03**
